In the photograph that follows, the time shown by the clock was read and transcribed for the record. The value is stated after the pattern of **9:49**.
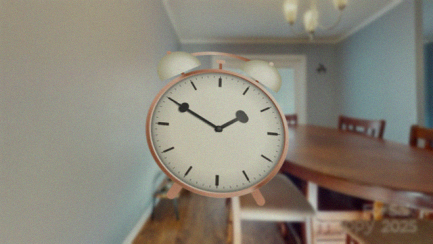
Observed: **1:50**
